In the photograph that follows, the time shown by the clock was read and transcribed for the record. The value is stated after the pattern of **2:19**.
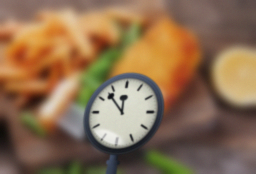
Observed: **11:53**
